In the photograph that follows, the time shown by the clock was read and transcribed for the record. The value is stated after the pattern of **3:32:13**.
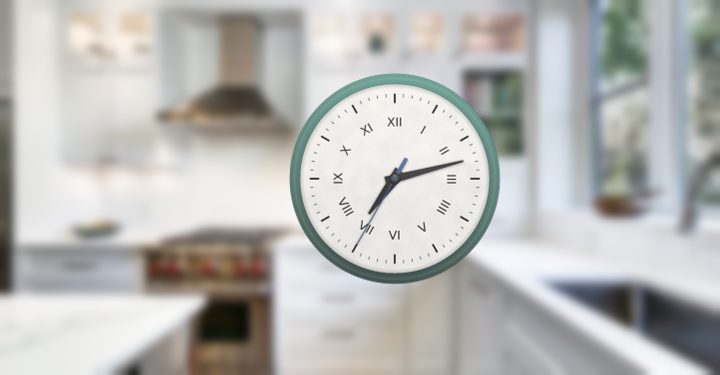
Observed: **7:12:35**
